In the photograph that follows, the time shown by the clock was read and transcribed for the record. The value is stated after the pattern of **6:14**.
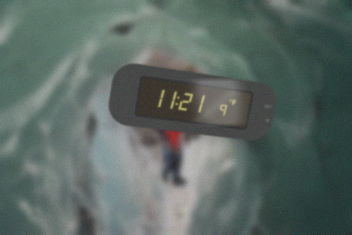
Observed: **11:21**
